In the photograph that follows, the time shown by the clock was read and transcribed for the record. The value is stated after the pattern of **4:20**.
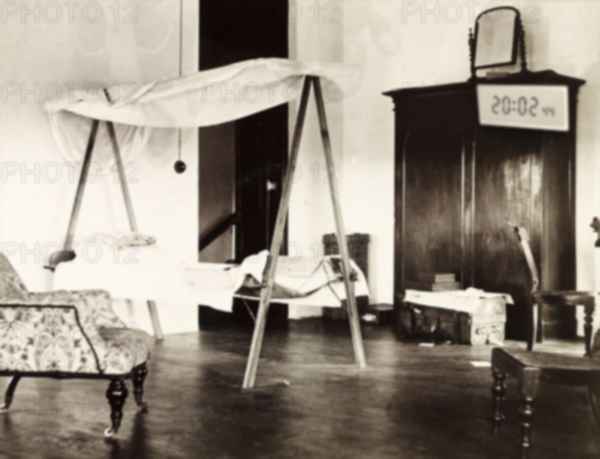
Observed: **20:02**
